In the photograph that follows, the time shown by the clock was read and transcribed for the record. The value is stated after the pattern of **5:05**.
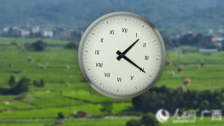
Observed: **1:20**
